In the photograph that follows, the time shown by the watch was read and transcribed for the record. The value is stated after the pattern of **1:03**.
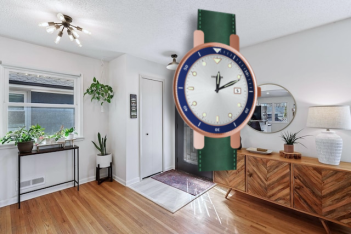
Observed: **12:11**
